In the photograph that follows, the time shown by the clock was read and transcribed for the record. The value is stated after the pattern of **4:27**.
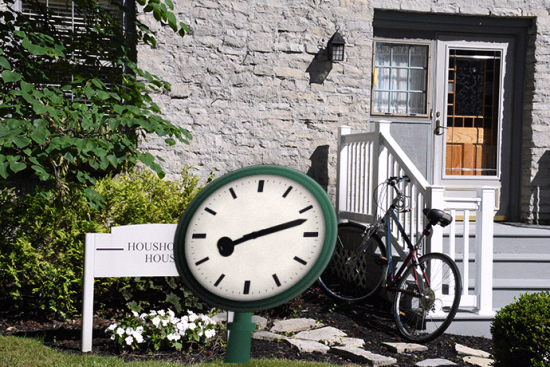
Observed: **8:12**
